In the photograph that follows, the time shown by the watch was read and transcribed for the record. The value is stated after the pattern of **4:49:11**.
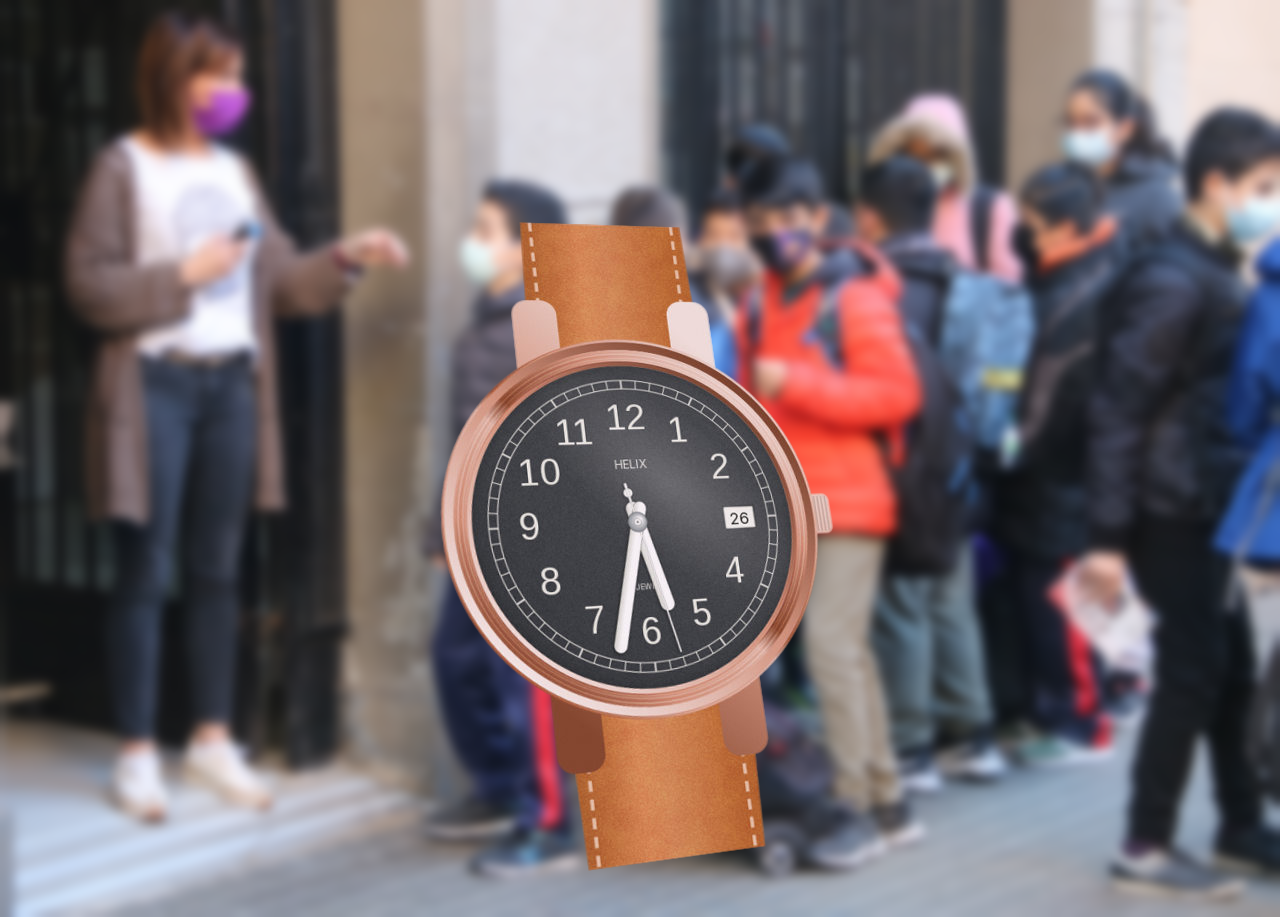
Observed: **5:32:28**
